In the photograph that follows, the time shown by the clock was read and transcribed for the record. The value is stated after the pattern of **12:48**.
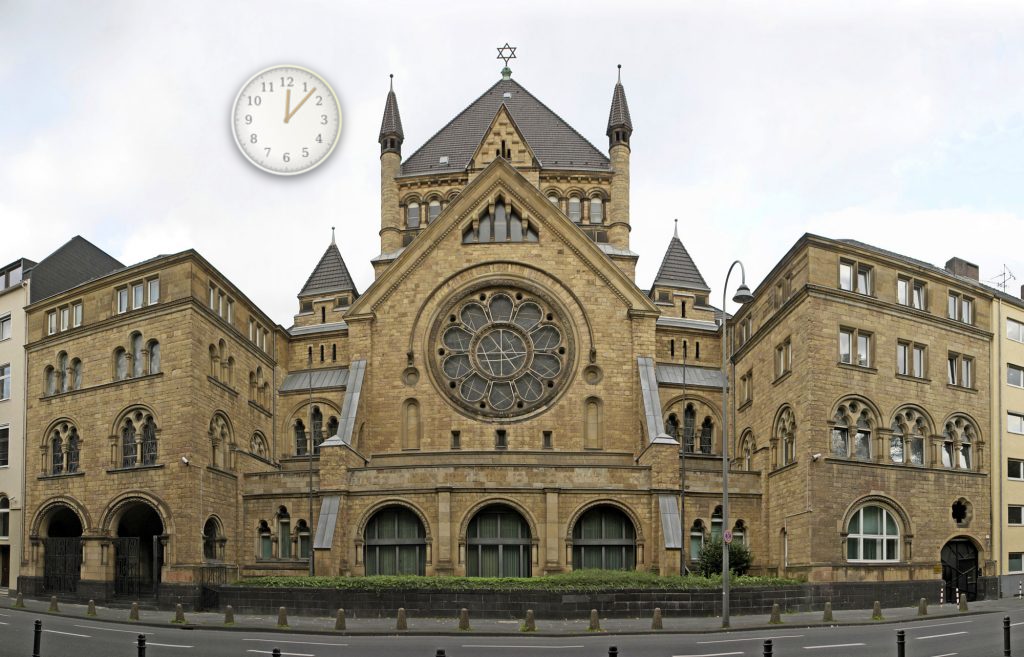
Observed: **12:07**
